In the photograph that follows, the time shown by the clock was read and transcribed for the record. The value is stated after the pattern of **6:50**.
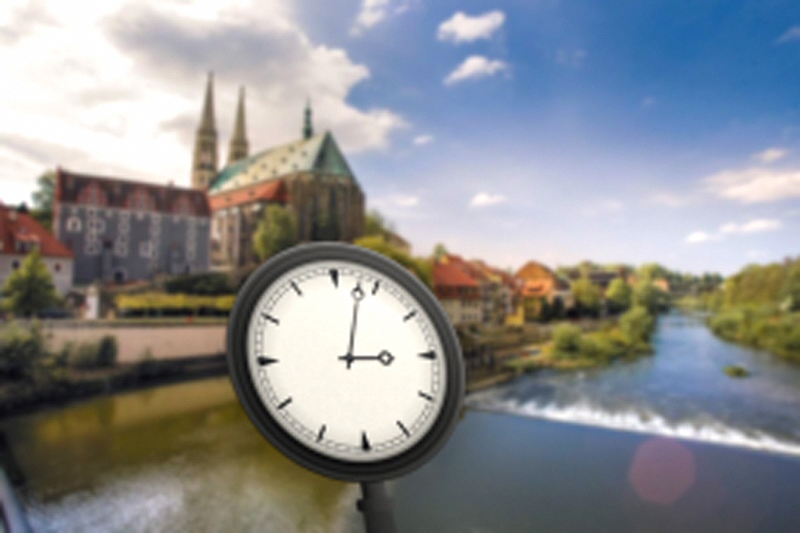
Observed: **3:03**
